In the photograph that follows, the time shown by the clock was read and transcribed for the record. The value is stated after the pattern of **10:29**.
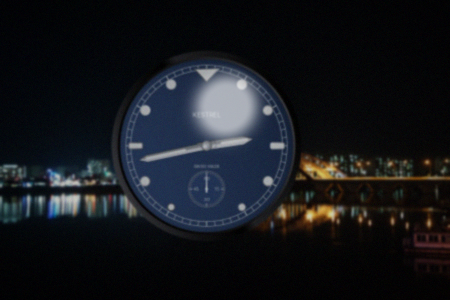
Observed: **2:43**
